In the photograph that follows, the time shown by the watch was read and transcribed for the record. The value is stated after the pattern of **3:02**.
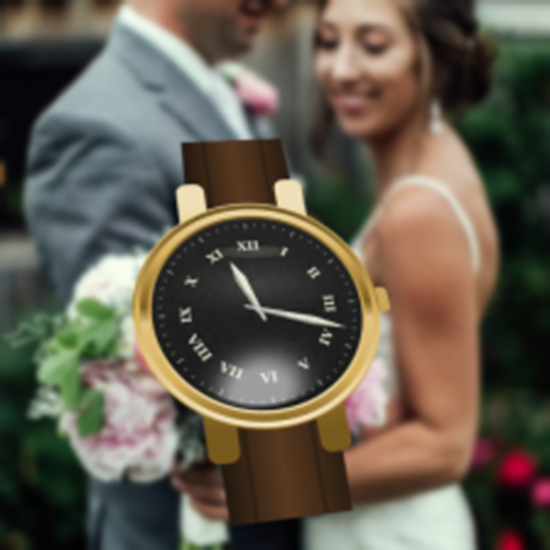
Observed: **11:18**
